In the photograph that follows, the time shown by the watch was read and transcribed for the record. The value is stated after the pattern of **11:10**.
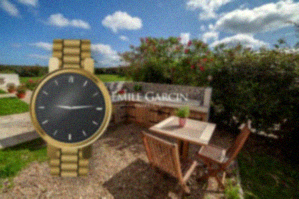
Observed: **9:14**
